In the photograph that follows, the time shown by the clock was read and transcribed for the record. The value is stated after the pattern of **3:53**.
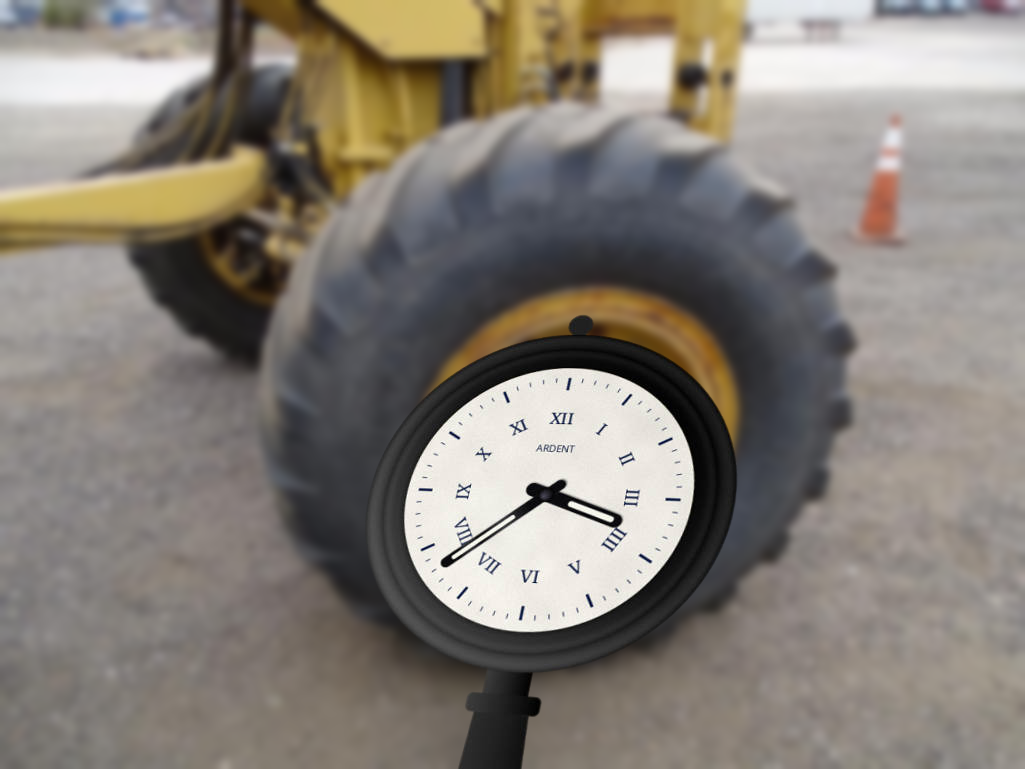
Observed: **3:38**
